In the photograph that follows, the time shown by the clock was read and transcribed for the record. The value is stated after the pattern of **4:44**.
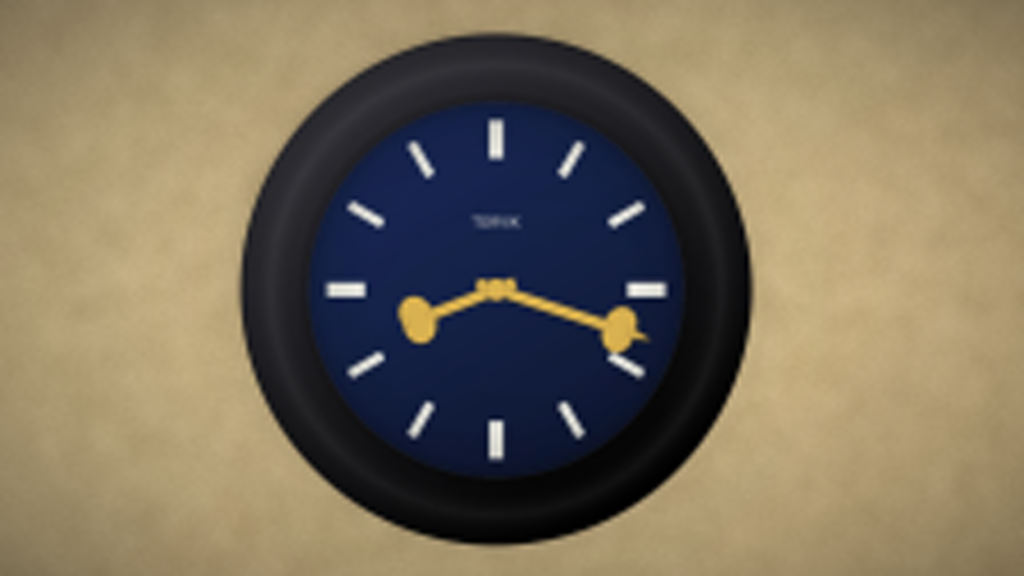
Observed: **8:18**
